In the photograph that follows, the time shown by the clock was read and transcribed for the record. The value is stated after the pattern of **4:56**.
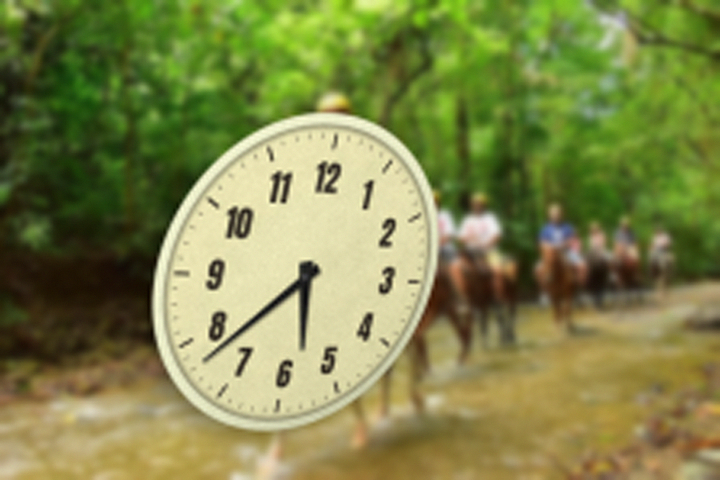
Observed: **5:38**
